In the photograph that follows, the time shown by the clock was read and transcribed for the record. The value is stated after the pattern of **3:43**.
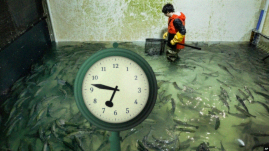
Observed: **6:47**
